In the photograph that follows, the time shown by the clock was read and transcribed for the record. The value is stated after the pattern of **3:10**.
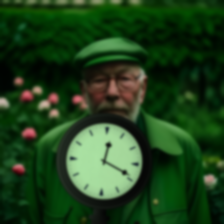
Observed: **12:19**
